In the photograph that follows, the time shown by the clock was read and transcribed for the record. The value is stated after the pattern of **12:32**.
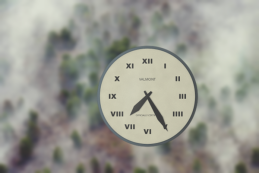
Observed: **7:25**
